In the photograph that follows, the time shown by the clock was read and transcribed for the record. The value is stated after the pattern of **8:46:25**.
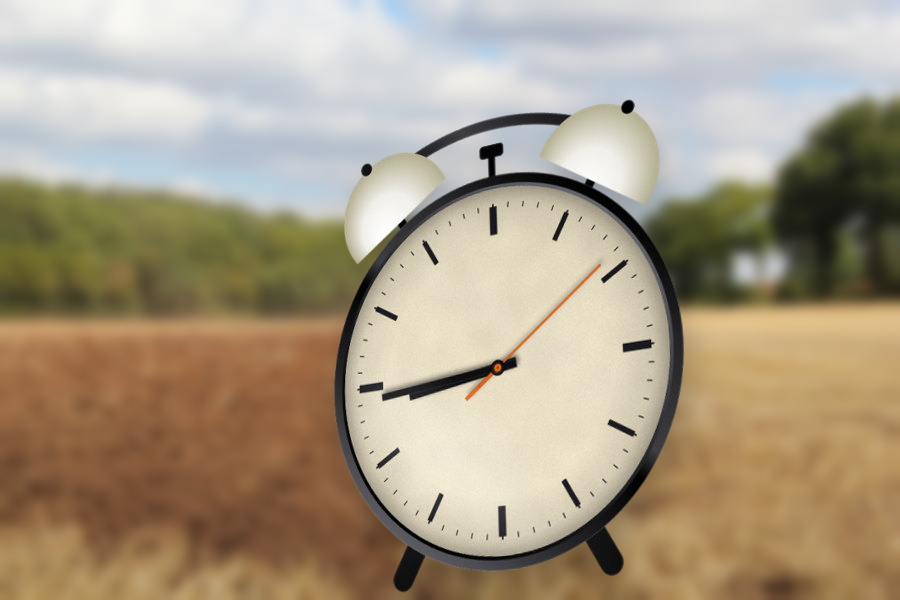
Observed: **8:44:09**
